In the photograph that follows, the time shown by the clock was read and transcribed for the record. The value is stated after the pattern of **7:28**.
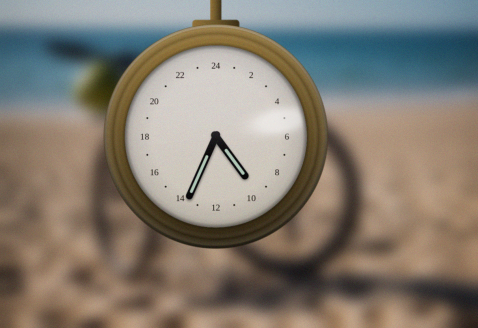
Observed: **9:34**
